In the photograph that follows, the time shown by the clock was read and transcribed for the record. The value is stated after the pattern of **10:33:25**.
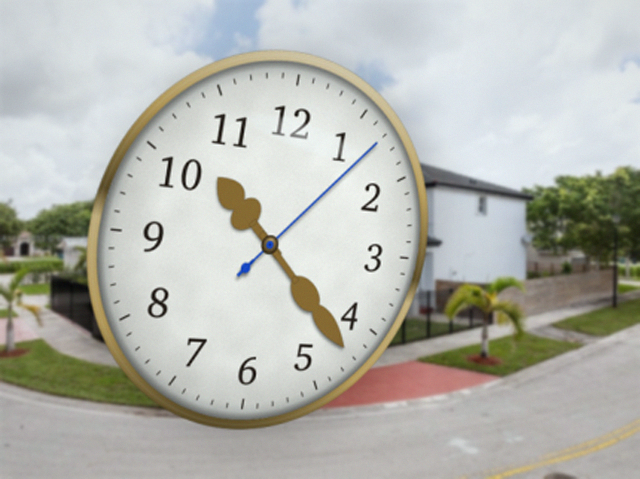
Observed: **10:22:07**
